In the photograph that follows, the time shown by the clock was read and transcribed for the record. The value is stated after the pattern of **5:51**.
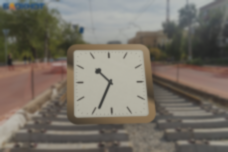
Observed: **10:34**
